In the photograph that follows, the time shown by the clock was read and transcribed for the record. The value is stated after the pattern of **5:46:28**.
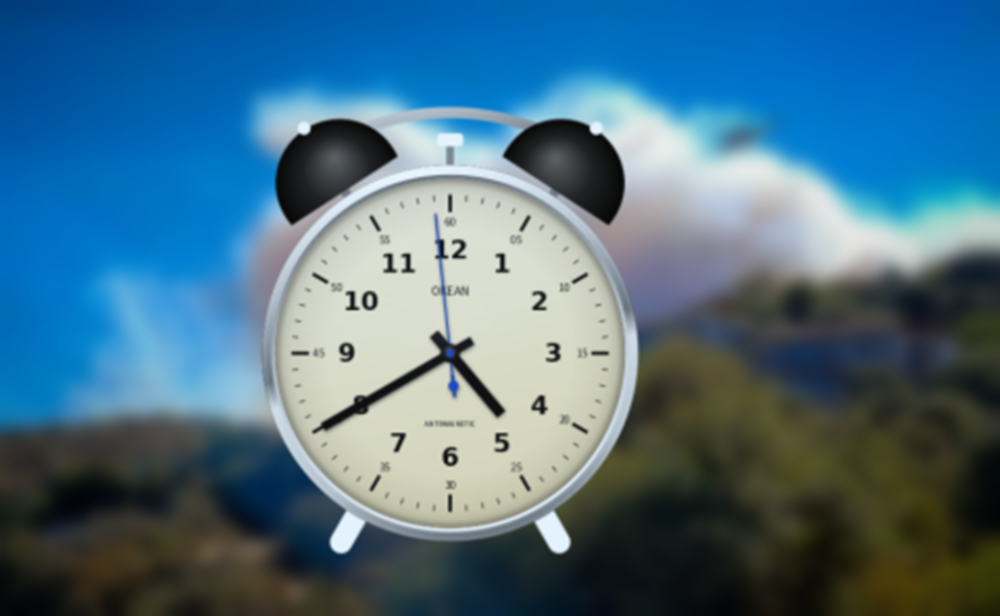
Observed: **4:39:59**
